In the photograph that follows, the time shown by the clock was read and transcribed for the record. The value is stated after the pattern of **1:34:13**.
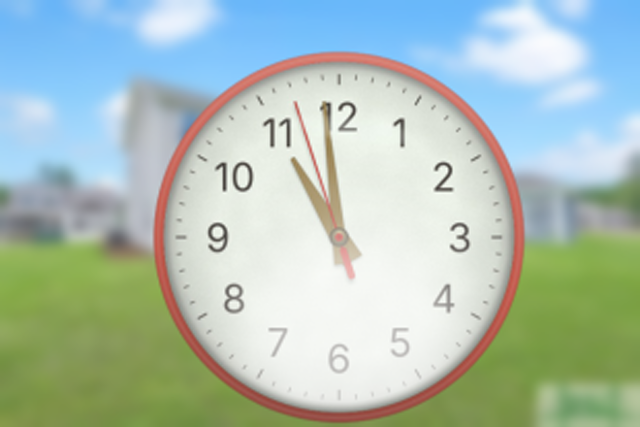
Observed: **10:58:57**
